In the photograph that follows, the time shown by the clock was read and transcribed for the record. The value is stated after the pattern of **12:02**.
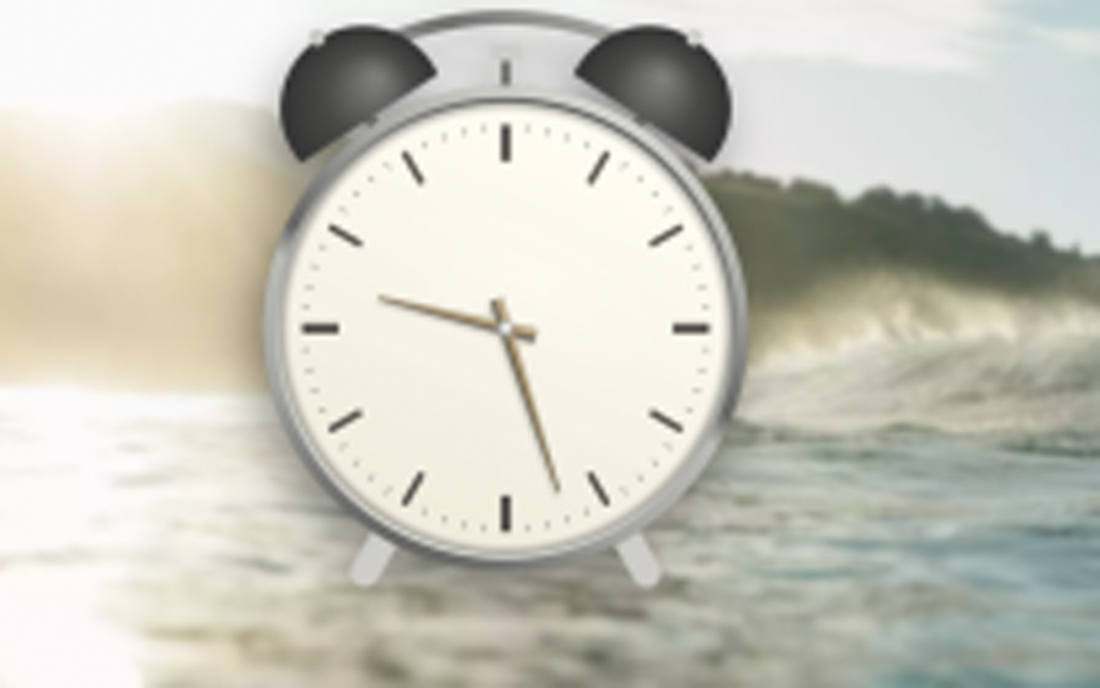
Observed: **9:27**
